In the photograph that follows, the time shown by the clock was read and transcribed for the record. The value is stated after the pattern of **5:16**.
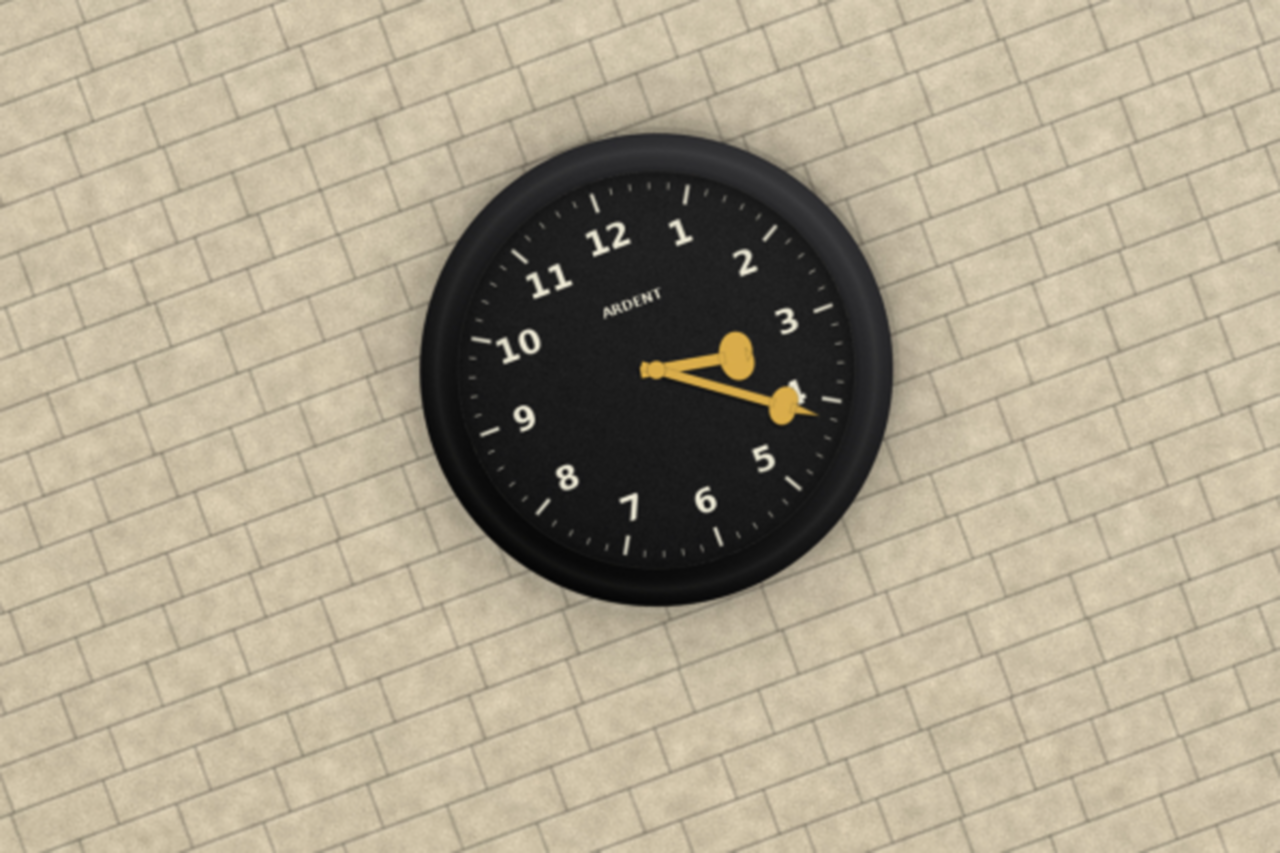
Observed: **3:21**
